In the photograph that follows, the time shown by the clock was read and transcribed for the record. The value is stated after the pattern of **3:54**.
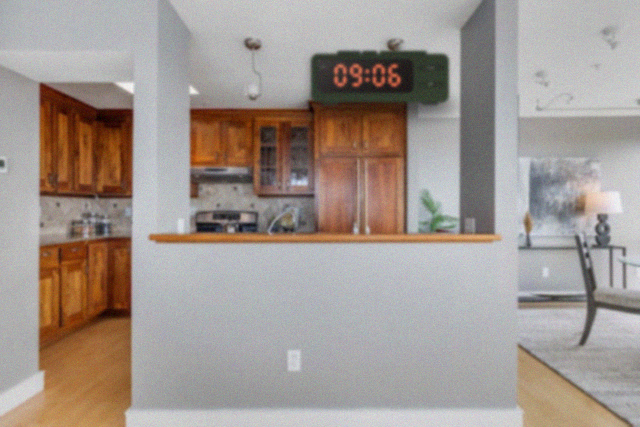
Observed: **9:06**
